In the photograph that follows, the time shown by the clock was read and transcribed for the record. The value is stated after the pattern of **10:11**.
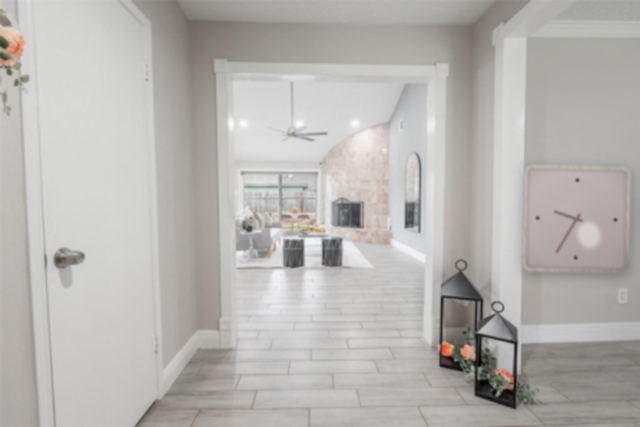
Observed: **9:35**
